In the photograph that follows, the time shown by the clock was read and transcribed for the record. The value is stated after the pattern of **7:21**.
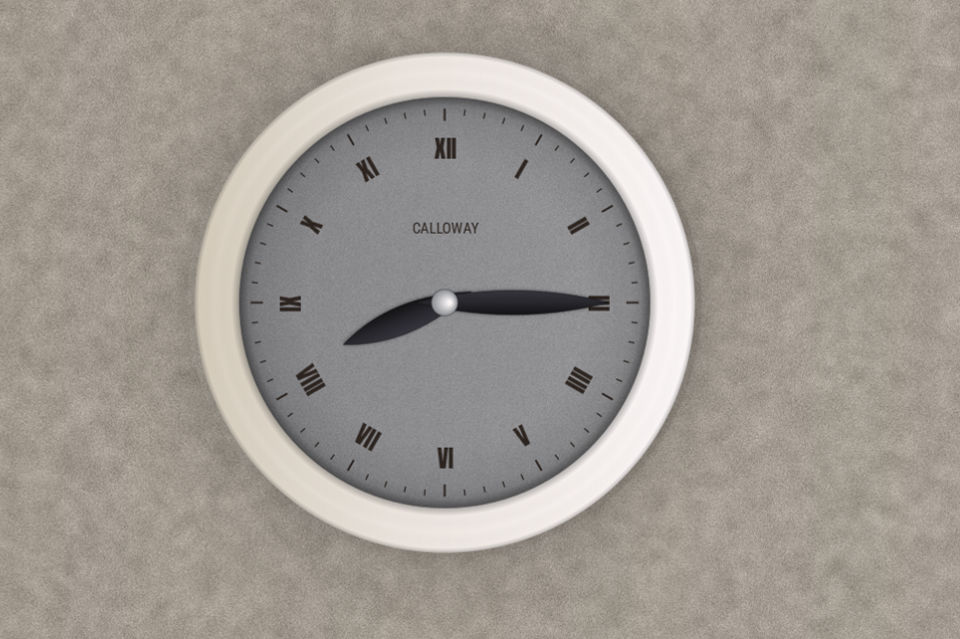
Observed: **8:15**
